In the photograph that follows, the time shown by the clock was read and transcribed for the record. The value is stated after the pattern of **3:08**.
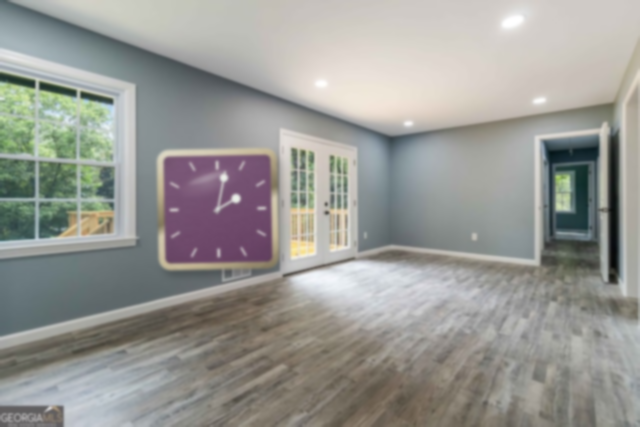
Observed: **2:02**
